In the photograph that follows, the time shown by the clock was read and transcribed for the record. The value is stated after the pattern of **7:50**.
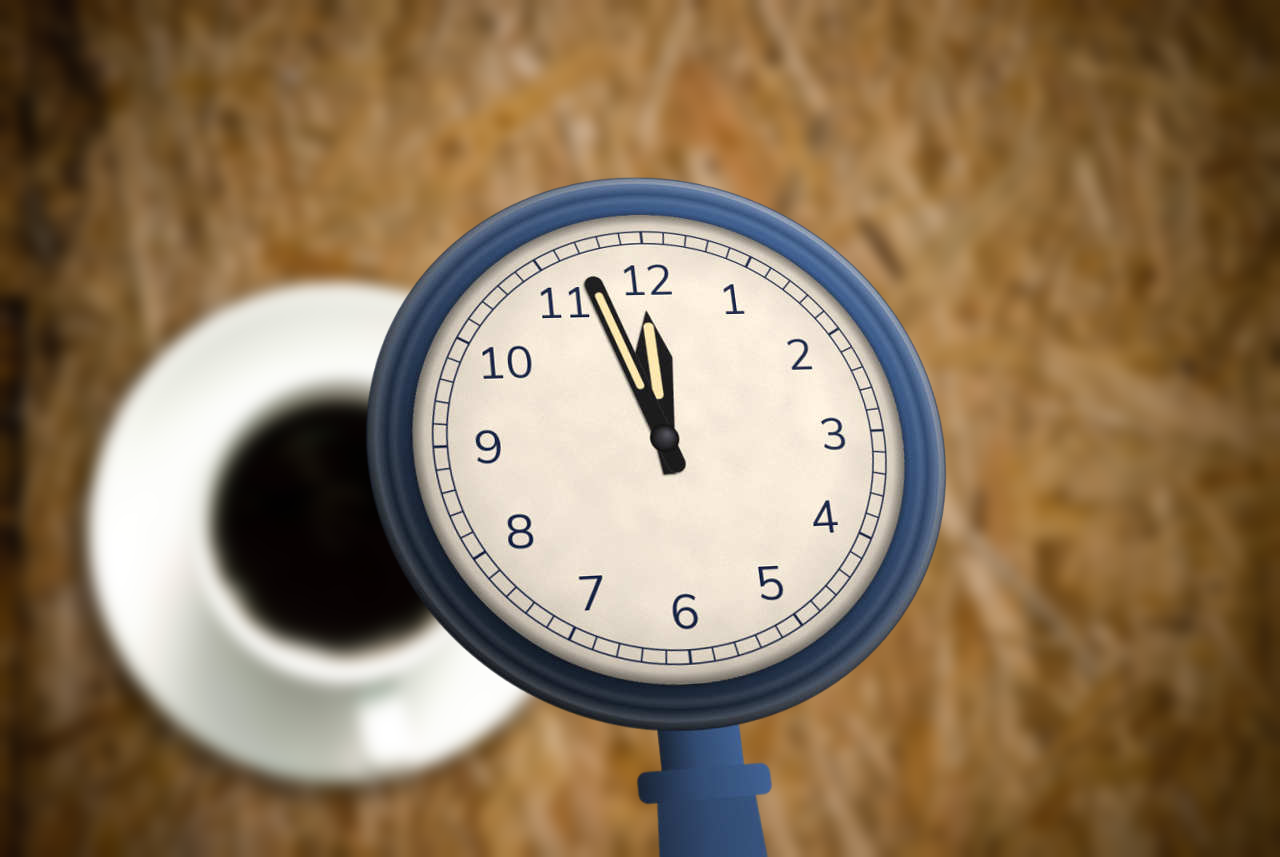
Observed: **11:57**
